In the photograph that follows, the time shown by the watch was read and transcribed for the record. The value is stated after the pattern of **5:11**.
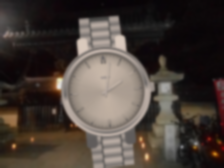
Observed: **2:02**
